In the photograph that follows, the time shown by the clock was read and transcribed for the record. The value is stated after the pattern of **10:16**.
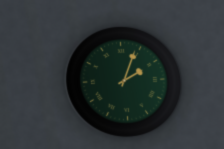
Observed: **2:04**
